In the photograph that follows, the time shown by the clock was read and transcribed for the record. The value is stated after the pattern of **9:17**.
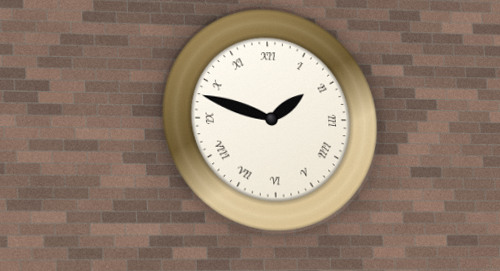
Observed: **1:48**
